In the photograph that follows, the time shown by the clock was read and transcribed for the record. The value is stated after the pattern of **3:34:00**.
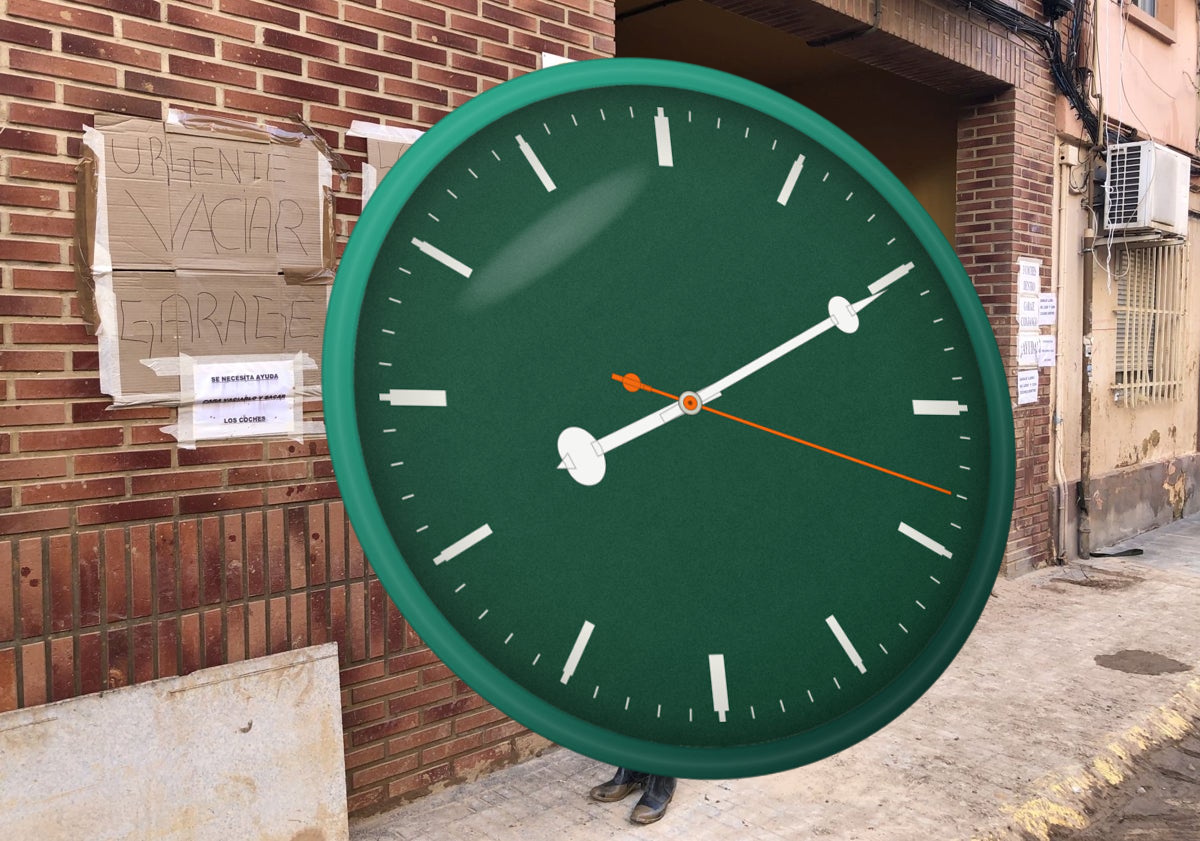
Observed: **8:10:18**
